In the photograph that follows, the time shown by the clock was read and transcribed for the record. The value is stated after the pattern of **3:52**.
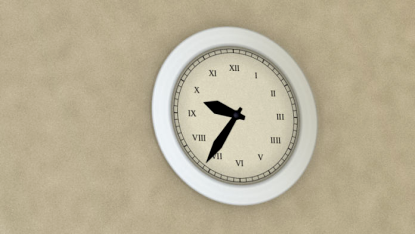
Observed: **9:36**
